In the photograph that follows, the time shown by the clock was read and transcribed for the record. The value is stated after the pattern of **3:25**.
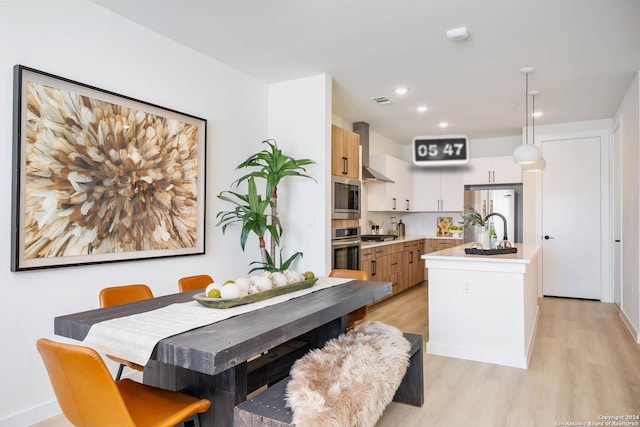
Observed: **5:47**
